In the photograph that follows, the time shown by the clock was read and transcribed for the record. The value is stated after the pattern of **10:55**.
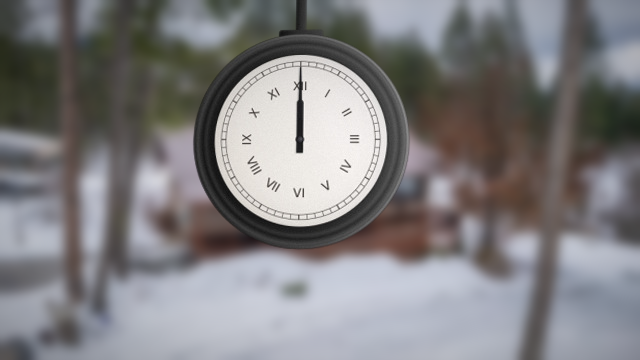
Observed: **12:00**
